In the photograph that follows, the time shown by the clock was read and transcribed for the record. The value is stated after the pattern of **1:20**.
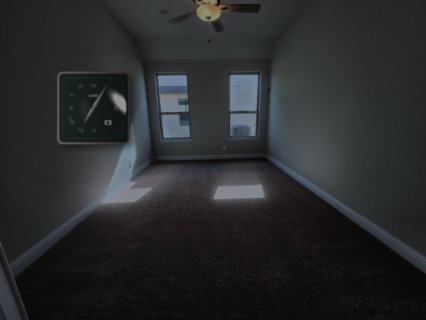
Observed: **7:05**
